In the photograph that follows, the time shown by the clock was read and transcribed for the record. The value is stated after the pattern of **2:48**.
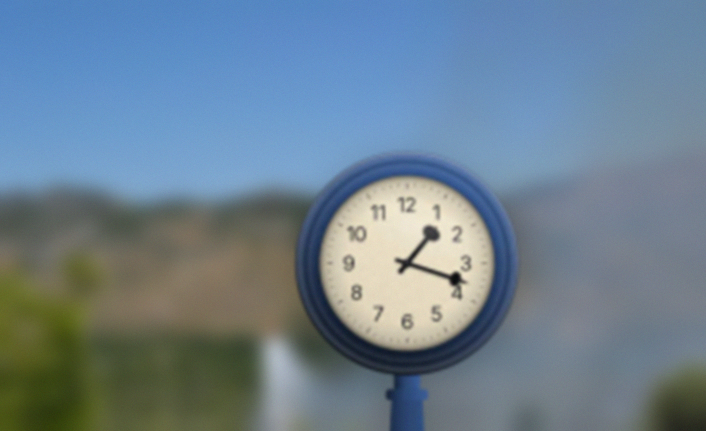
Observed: **1:18**
